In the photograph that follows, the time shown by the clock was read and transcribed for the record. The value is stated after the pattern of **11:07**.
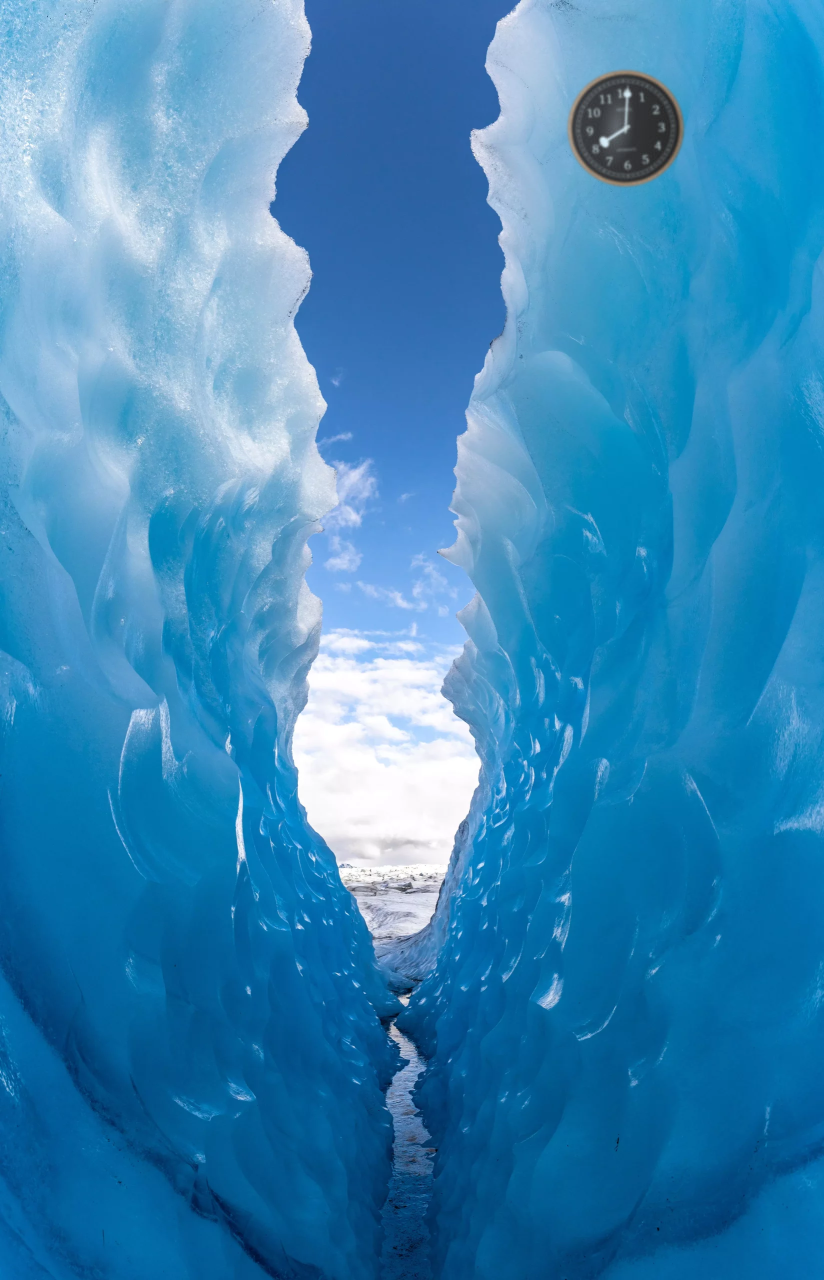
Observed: **8:01**
